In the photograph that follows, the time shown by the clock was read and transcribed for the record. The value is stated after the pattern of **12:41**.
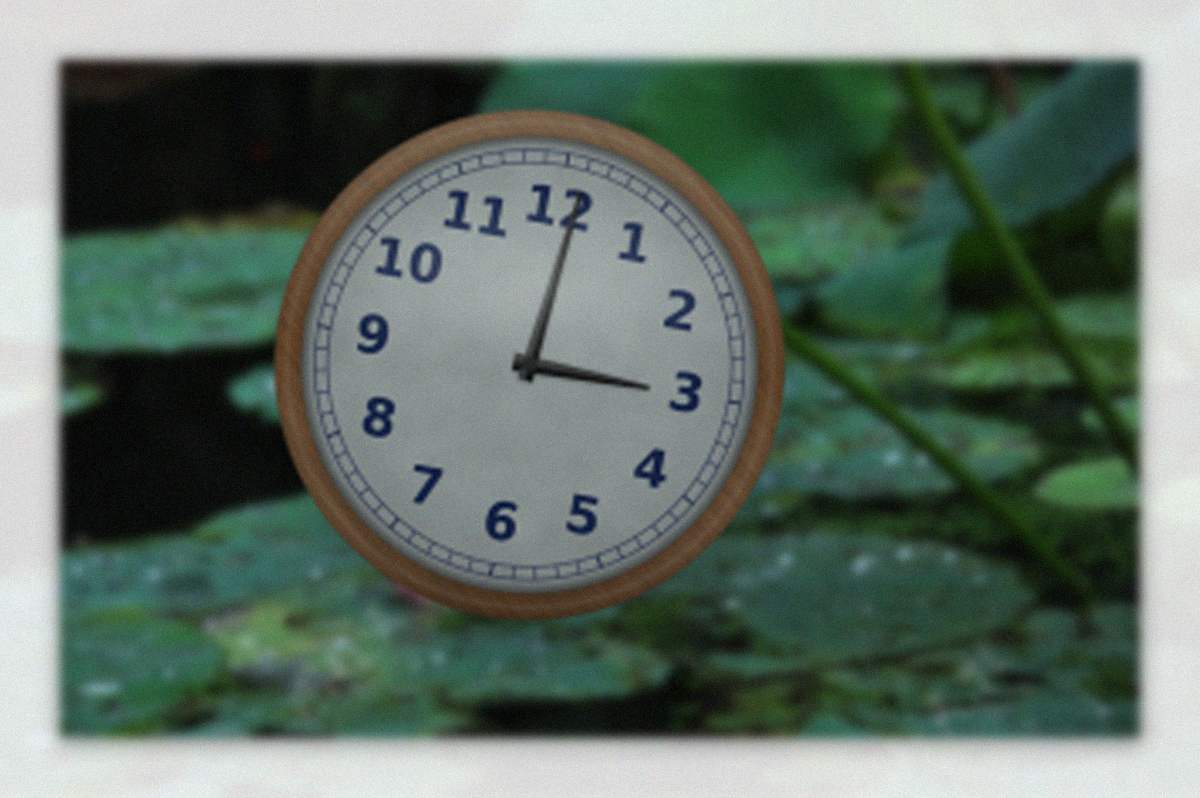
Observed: **3:01**
